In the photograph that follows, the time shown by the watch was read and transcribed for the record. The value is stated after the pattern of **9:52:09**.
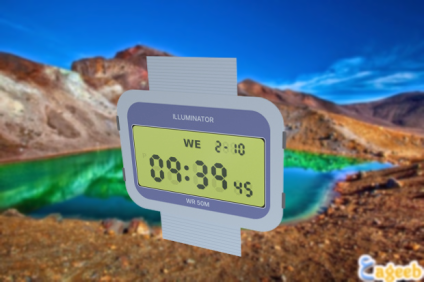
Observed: **9:39:45**
